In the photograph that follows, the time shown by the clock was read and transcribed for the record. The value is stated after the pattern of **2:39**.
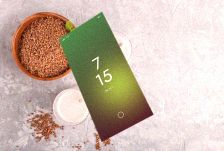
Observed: **7:15**
